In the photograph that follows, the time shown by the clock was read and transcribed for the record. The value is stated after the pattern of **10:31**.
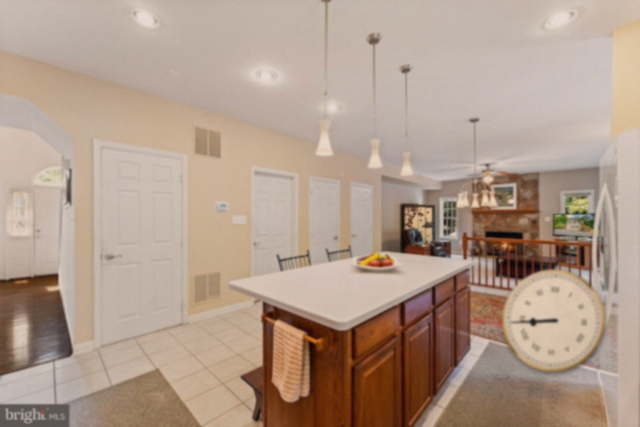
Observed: **8:44**
